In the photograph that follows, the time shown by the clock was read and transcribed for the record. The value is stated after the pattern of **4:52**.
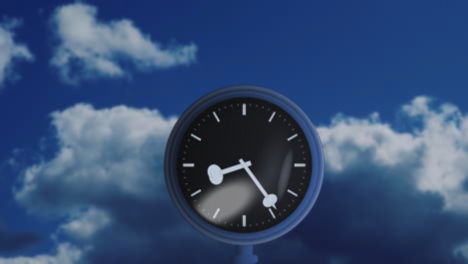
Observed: **8:24**
